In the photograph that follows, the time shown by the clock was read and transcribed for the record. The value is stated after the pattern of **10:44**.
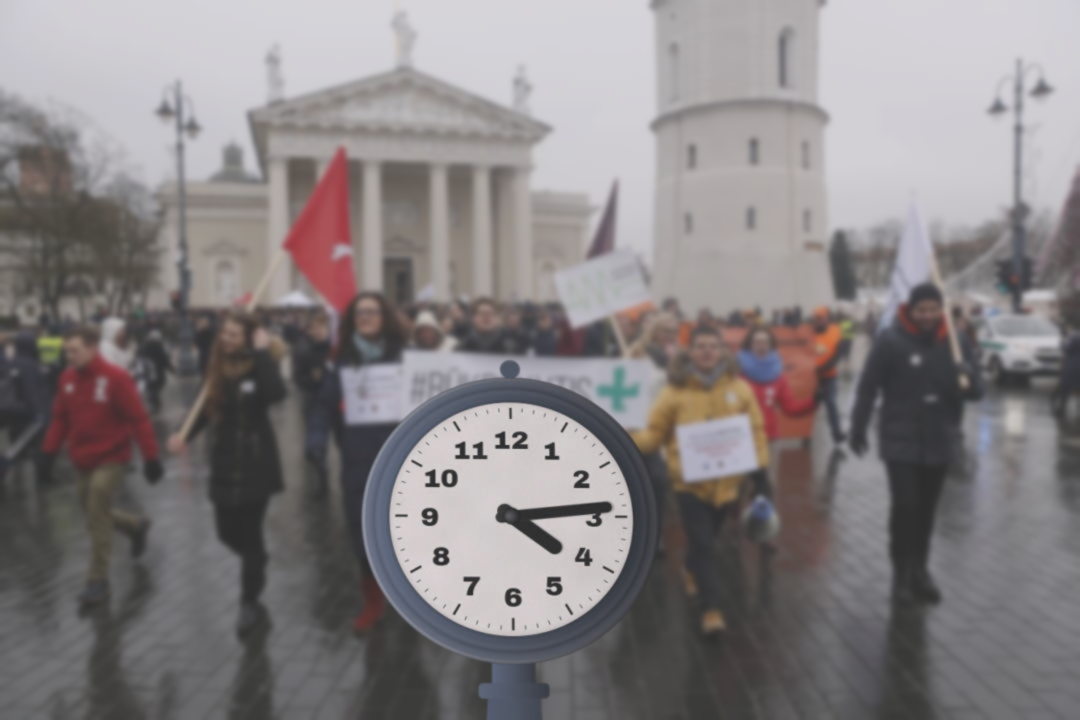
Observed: **4:14**
